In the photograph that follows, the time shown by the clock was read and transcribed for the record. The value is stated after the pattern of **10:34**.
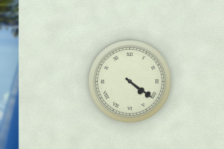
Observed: **4:21**
